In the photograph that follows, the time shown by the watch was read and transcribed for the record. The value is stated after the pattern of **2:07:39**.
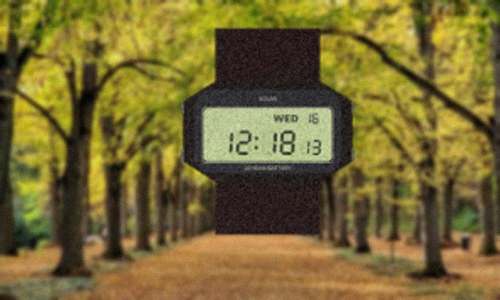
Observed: **12:18:13**
